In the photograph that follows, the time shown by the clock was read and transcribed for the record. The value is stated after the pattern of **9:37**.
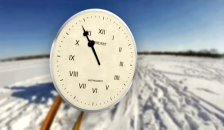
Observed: **10:54**
